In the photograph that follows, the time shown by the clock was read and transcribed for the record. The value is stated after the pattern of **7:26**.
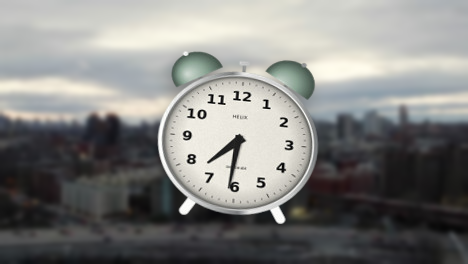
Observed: **7:31**
